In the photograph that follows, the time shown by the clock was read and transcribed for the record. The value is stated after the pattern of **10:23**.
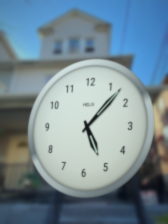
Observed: **5:07**
